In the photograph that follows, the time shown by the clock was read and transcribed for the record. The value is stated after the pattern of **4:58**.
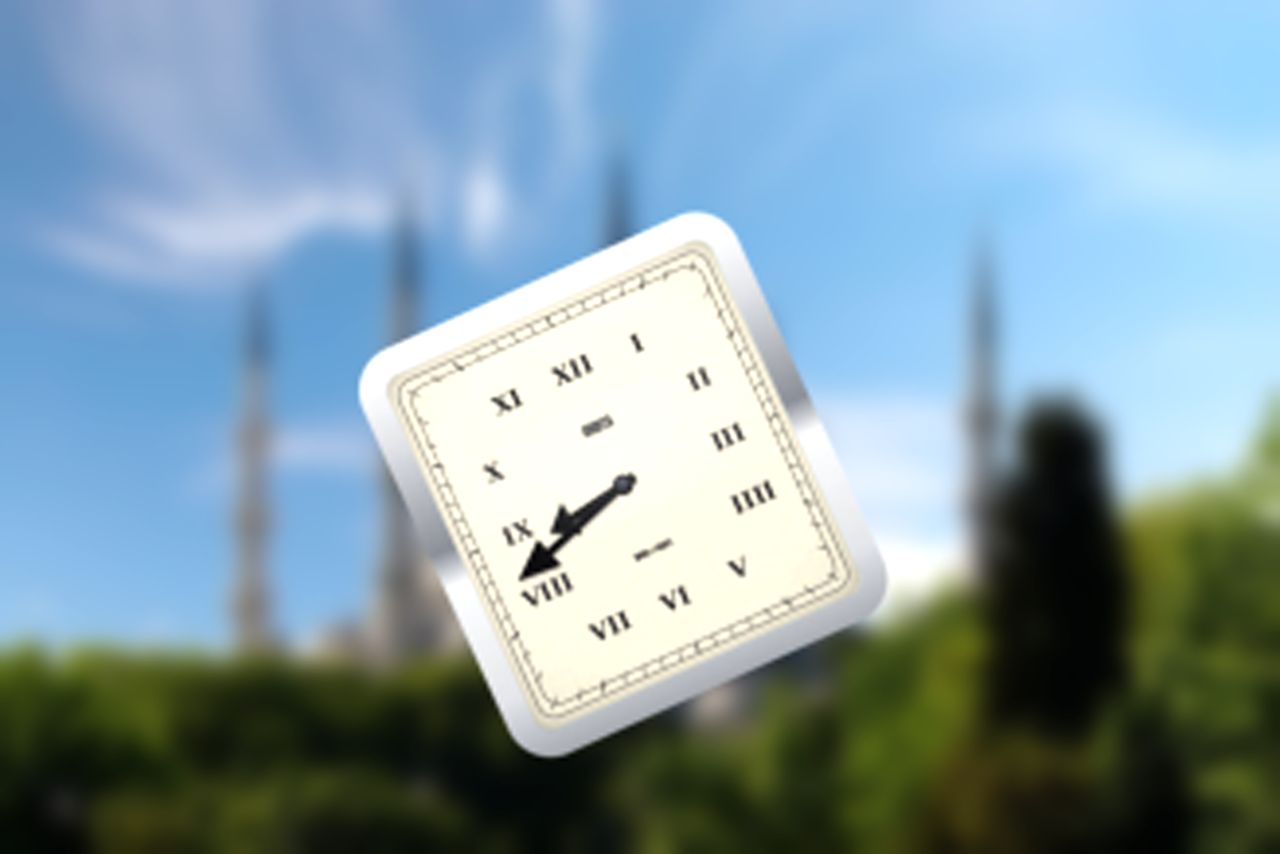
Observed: **8:42**
